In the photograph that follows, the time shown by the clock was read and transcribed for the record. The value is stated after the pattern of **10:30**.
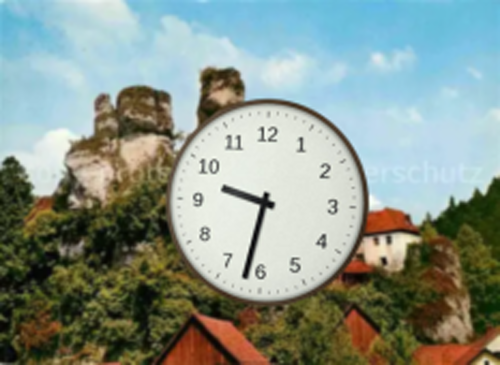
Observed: **9:32**
